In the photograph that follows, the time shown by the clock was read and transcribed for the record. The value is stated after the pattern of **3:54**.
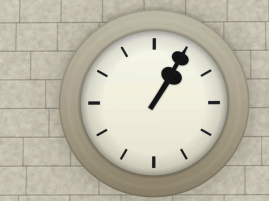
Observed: **1:05**
